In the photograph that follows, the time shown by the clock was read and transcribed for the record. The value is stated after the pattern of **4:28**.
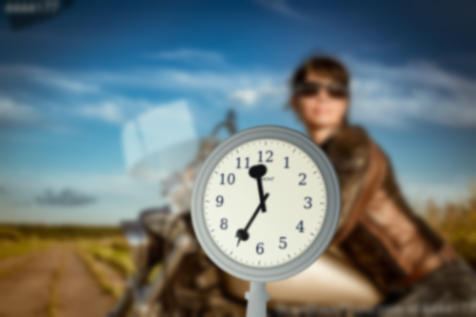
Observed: **11:35**
